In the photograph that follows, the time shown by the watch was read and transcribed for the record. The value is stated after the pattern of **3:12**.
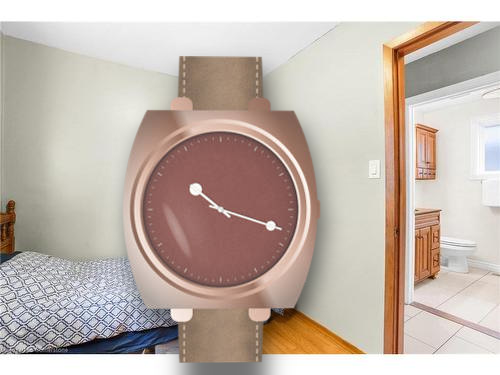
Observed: **10:18**
